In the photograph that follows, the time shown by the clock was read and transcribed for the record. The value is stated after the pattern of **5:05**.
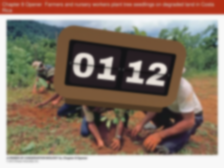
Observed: **1:12**
